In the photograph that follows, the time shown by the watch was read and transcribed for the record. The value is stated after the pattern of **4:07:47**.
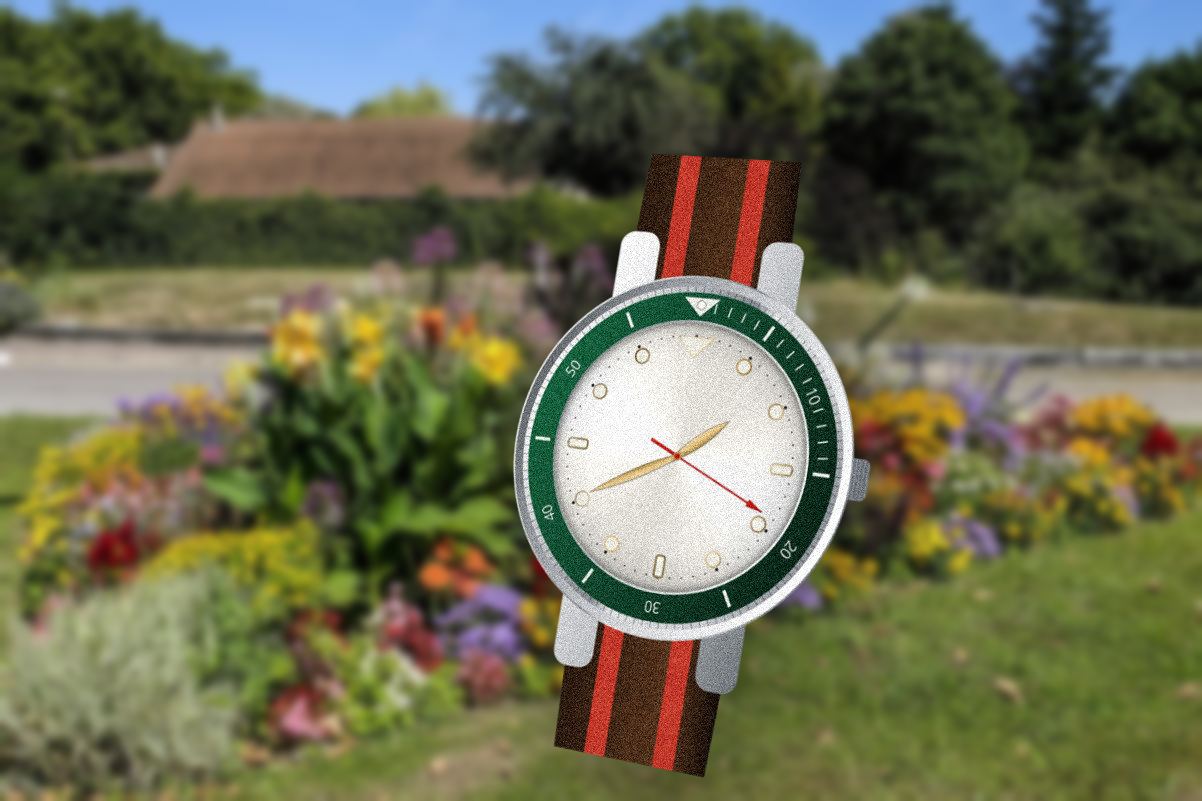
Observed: **1:40:19**
